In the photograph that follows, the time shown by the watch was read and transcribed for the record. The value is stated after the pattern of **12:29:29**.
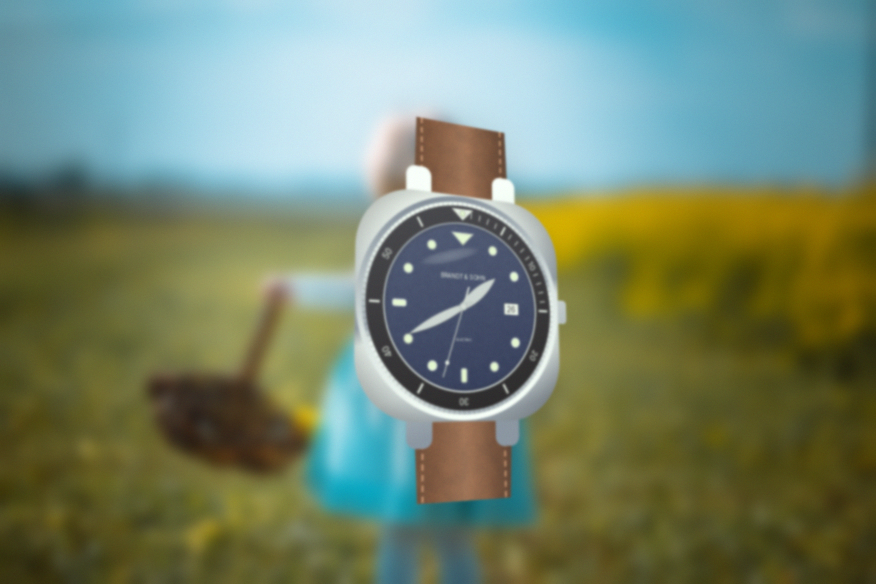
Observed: **1:40:33**
